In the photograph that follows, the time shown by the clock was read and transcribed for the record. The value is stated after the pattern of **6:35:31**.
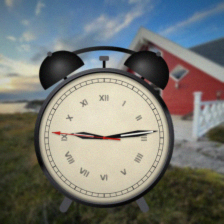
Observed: **9:13:46**
